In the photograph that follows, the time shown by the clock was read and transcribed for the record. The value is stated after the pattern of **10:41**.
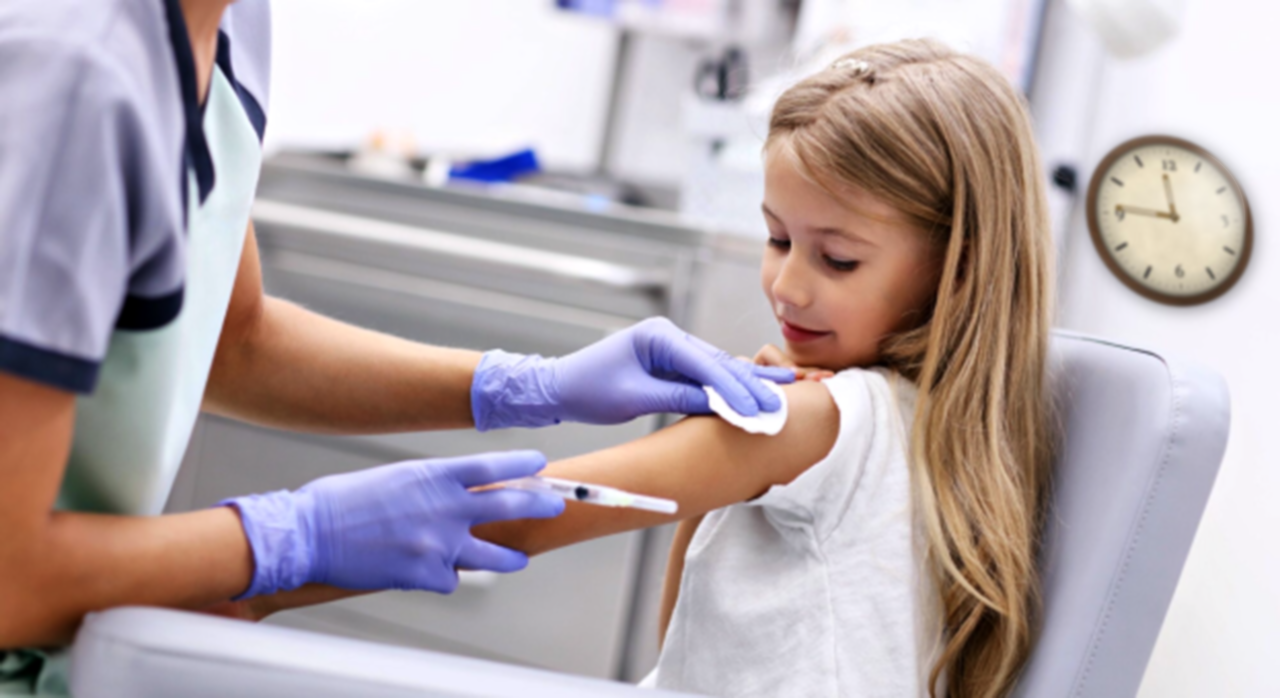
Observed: **11:46**
